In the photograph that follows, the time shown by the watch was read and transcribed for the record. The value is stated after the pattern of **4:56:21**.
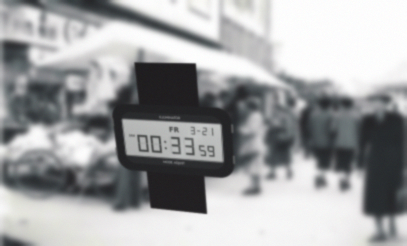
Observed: **0:33:59**
